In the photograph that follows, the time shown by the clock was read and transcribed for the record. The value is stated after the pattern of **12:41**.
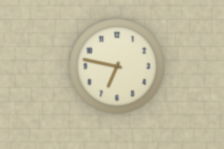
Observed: **6:47**
